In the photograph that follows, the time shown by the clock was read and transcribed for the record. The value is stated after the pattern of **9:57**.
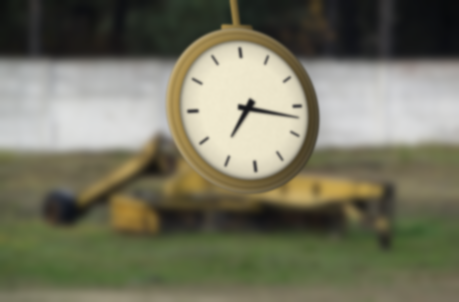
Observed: **7:17**
